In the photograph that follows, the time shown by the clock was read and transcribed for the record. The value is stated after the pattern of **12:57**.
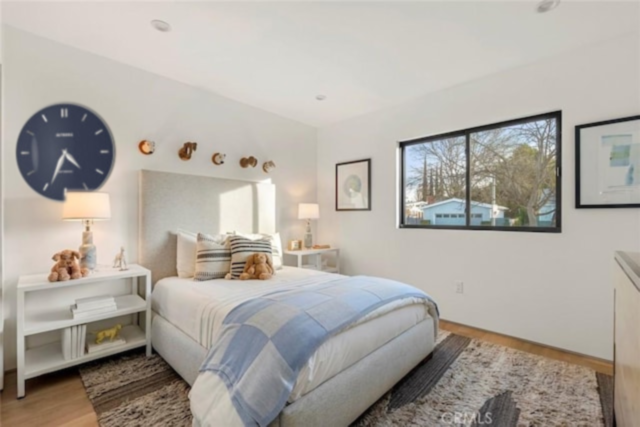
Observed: **4:34**
